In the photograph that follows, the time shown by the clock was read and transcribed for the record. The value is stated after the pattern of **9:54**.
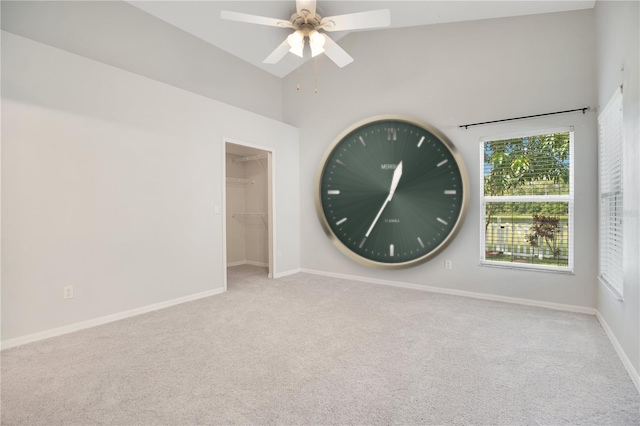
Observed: **12:35**
